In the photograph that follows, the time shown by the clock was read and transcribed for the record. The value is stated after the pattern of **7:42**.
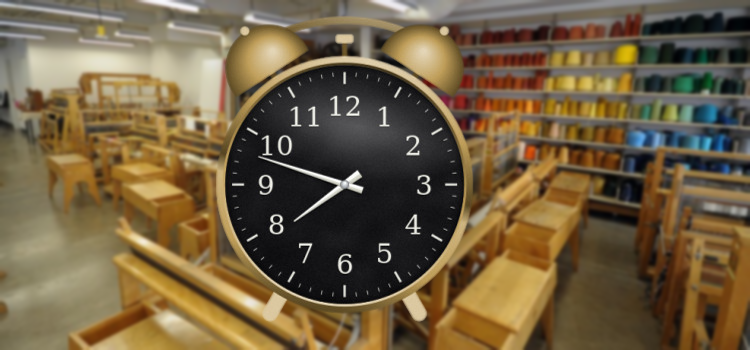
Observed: **7:48**
